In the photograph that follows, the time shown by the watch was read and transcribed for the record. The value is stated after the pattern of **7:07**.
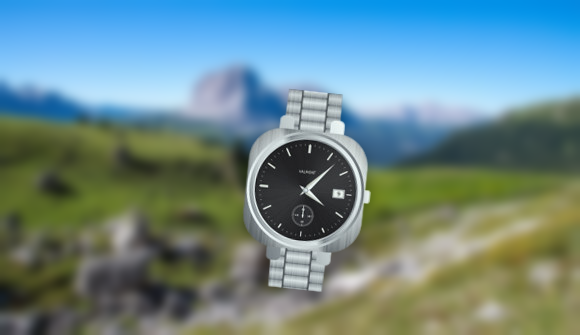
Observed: **4:07**
